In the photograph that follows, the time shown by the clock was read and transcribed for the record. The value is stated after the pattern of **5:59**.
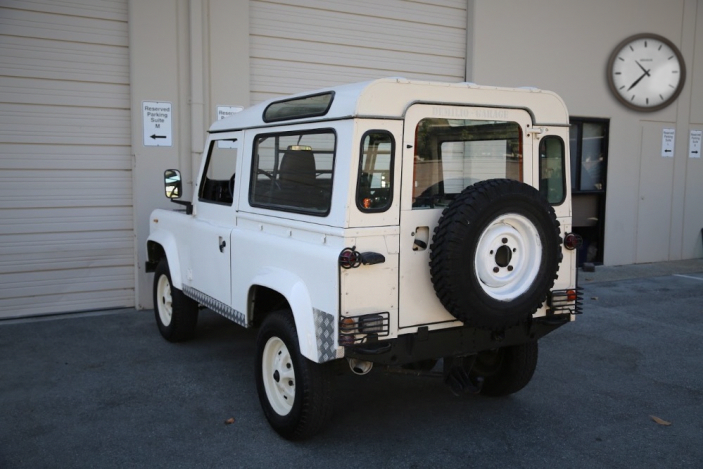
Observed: **10:38**
